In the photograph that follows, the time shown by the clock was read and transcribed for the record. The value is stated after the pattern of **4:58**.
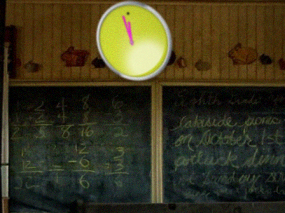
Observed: **11:58**
